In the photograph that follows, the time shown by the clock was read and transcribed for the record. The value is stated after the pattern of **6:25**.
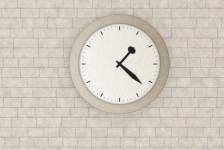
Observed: **1:22**
